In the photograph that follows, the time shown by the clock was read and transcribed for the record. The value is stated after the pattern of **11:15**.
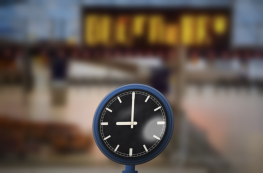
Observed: **9:00**
